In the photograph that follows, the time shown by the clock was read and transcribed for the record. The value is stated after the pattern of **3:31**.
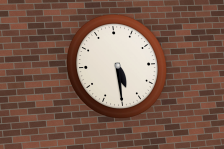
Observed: **5:30**
